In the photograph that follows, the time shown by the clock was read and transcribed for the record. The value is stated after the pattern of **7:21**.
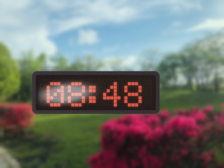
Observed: **8:48**
